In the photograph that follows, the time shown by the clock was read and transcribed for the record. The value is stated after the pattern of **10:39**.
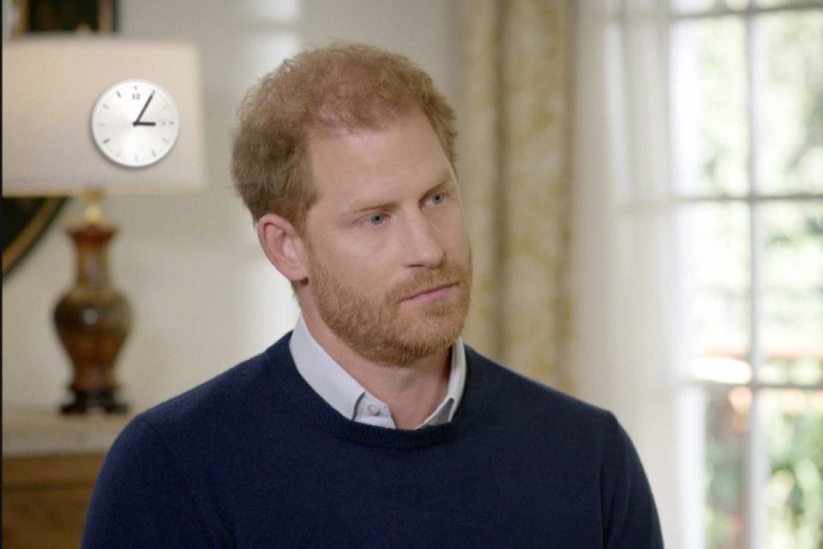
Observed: **3:05**
